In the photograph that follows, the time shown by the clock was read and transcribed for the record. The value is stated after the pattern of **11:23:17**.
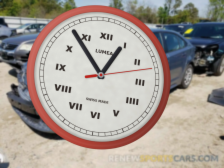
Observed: **12:53:12**
